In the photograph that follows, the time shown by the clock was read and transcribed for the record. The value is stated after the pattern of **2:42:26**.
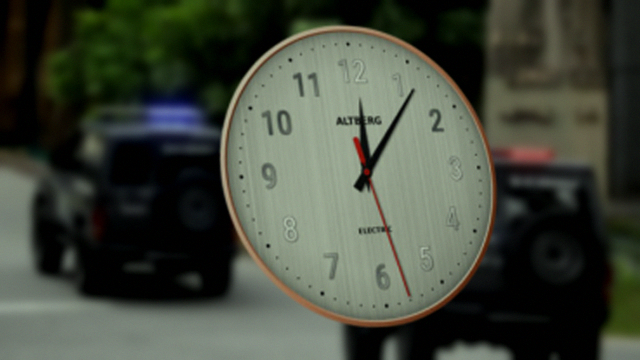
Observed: **12:06:28**
